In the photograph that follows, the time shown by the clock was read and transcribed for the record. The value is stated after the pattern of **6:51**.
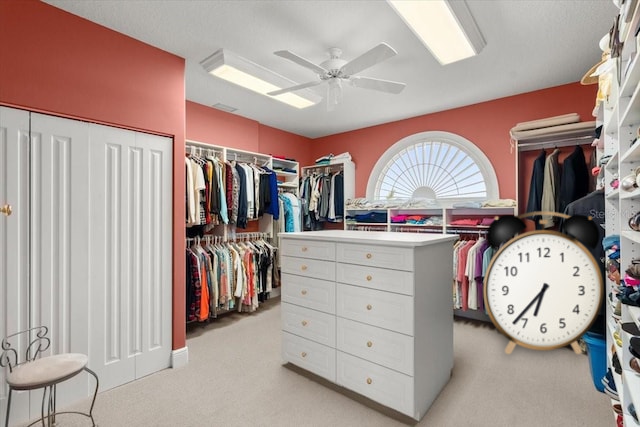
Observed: **6:37**
